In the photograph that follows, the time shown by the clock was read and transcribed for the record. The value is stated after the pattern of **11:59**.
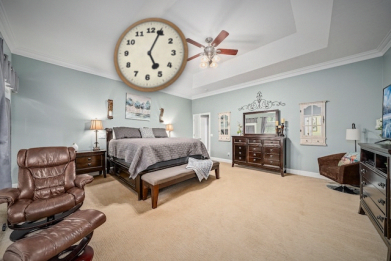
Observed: **5:04**
